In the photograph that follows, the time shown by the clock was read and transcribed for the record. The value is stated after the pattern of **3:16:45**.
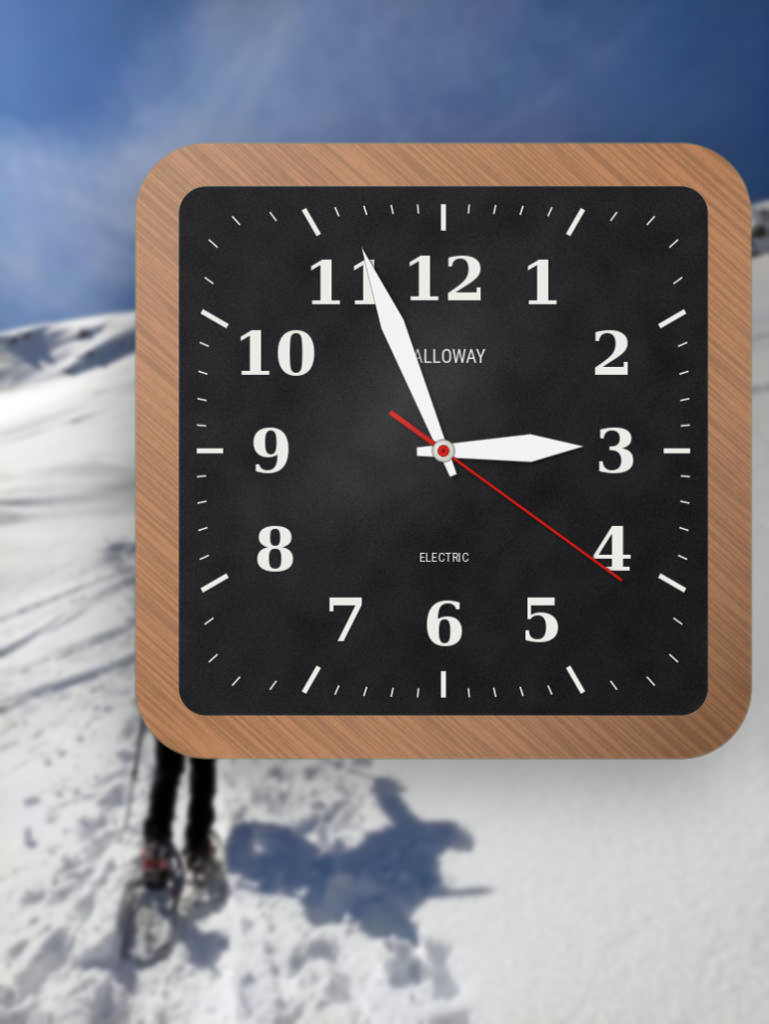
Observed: **2:56:21**
